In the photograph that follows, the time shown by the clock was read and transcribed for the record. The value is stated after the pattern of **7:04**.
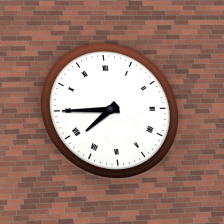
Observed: **7:45**
